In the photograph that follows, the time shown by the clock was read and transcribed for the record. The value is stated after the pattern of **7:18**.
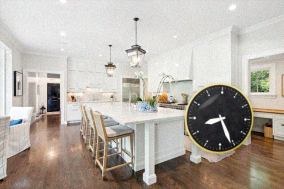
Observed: **8:26**
